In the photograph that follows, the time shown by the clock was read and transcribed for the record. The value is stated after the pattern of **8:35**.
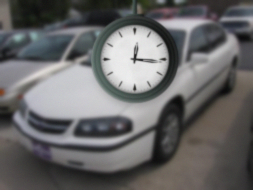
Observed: **12:16**
